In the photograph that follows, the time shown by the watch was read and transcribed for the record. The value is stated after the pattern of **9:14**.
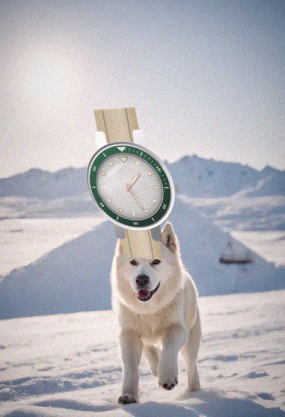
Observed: **1:26**
